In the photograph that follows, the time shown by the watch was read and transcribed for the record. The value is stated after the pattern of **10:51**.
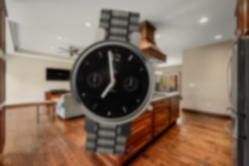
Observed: **6:58**
